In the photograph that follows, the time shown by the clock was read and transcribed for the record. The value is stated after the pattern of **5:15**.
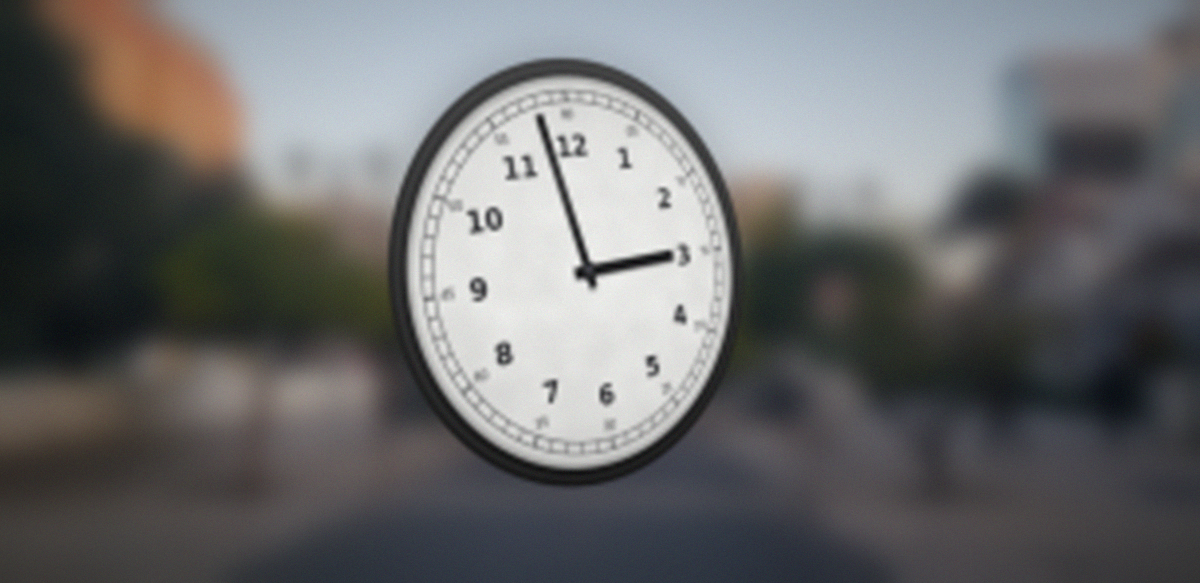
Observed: **2:58**
